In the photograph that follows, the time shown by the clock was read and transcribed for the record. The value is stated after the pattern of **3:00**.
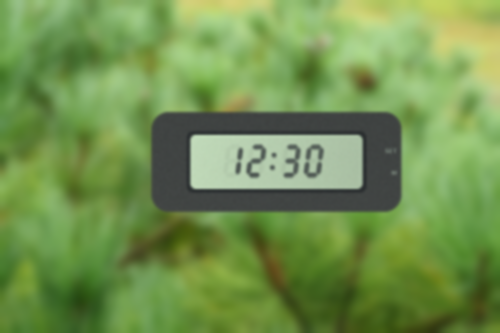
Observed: **12:30**
